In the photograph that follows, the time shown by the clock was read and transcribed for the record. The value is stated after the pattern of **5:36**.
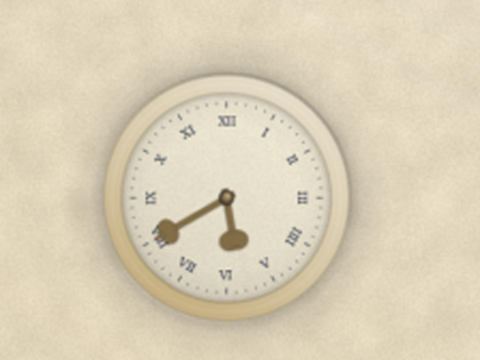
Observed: **5:40**
